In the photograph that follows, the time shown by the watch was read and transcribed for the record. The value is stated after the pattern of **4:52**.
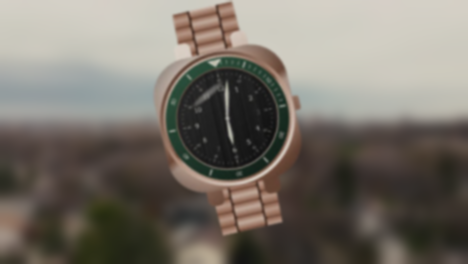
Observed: **6:02**
